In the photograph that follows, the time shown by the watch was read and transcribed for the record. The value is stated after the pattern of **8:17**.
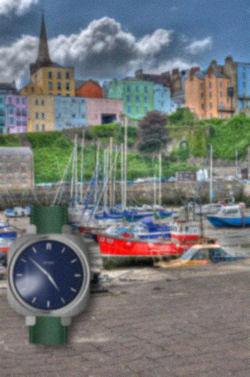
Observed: **4:52**
